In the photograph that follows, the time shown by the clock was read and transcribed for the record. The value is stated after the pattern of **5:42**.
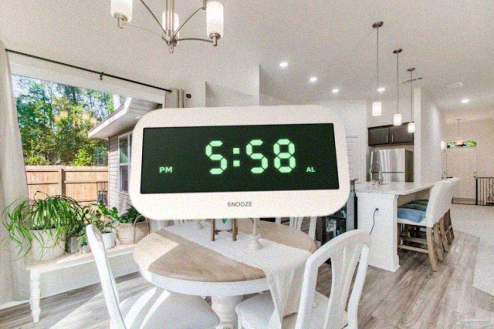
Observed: **5:58**
